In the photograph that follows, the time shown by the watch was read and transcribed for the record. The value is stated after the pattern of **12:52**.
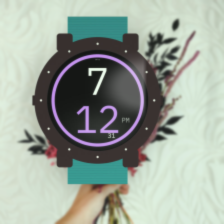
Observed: **7:12**
